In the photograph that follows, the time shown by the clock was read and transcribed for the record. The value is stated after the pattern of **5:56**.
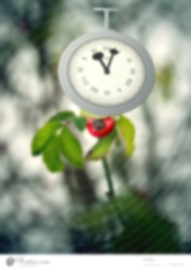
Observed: **11:03**
